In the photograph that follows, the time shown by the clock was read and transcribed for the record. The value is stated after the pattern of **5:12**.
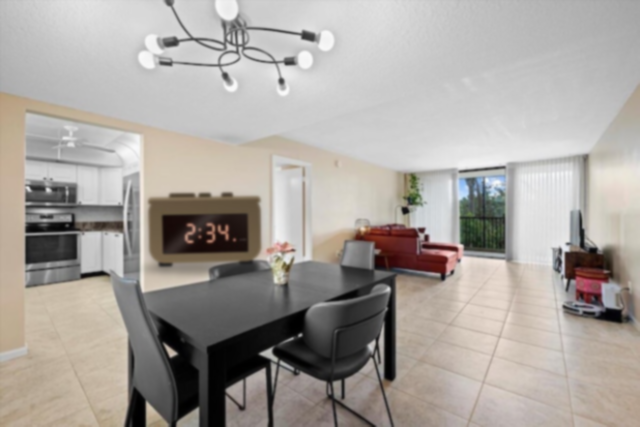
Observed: **2:34**
